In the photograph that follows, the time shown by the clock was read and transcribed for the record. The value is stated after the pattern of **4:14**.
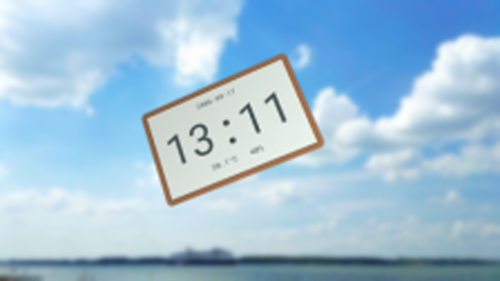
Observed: **13:11**
